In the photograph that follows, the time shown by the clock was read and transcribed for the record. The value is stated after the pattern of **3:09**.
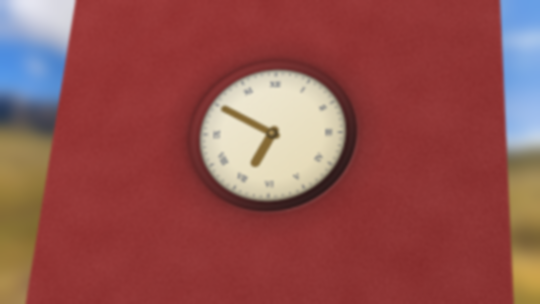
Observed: **6:50**
